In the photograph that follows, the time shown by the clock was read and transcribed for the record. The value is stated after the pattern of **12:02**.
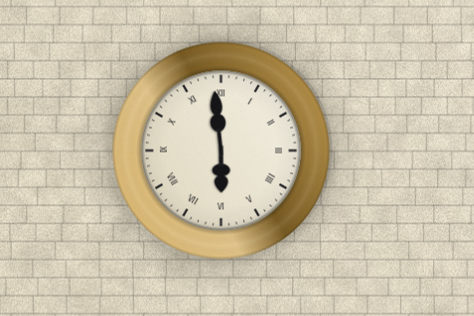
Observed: **5:59**
